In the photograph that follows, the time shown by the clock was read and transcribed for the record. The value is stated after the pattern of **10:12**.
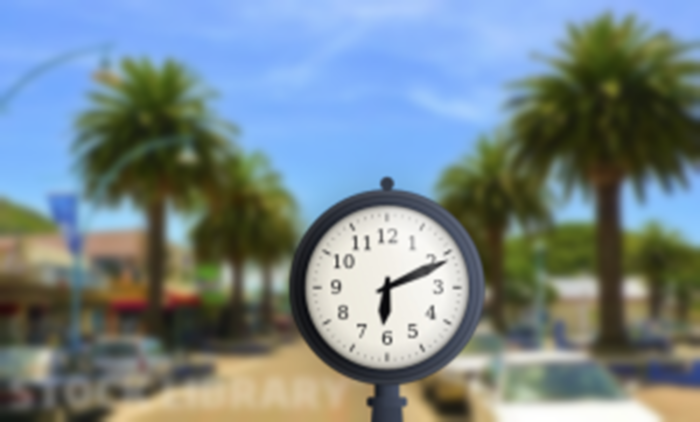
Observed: **6:11**
